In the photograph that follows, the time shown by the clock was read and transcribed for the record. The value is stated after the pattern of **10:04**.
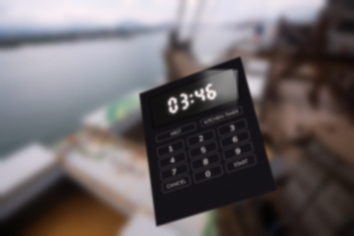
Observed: **3:46**
